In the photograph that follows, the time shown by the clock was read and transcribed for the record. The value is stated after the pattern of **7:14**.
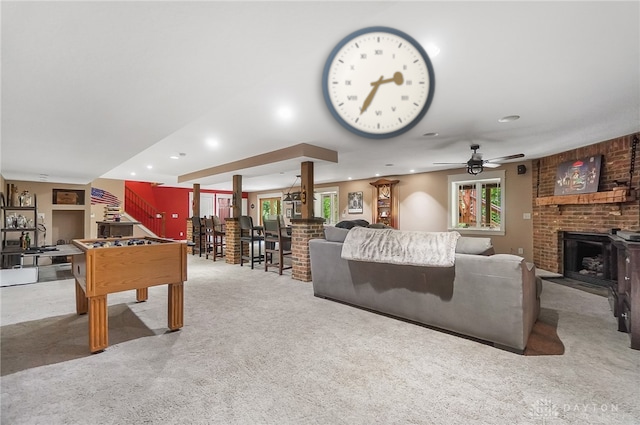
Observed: **2:35**
